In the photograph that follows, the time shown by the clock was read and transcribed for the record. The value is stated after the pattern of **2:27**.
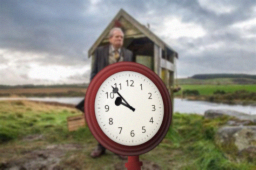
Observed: **9:53**
